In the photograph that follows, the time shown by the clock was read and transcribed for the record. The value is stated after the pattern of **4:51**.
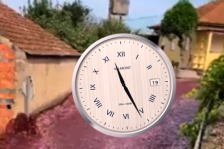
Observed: **11:26**
